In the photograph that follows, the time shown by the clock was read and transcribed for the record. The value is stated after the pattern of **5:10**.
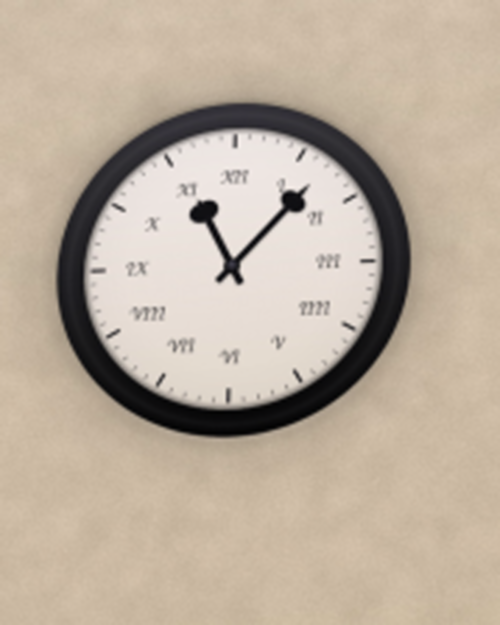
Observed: **11:07**
